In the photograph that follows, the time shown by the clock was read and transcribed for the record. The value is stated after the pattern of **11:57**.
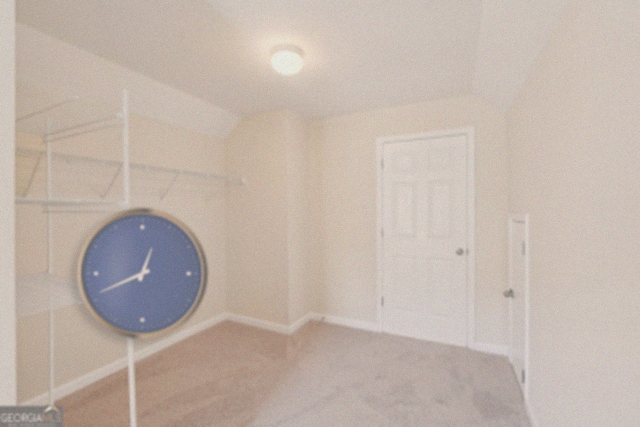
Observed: **12:41**
